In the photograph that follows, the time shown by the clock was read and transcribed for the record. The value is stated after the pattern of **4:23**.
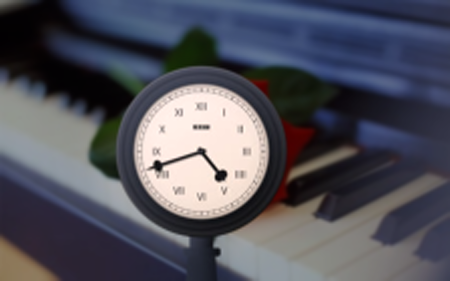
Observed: **4:42**
